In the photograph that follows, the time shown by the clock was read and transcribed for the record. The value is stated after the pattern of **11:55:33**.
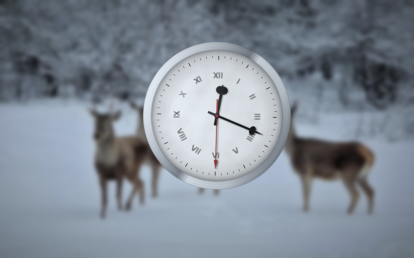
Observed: **12:18:30**
